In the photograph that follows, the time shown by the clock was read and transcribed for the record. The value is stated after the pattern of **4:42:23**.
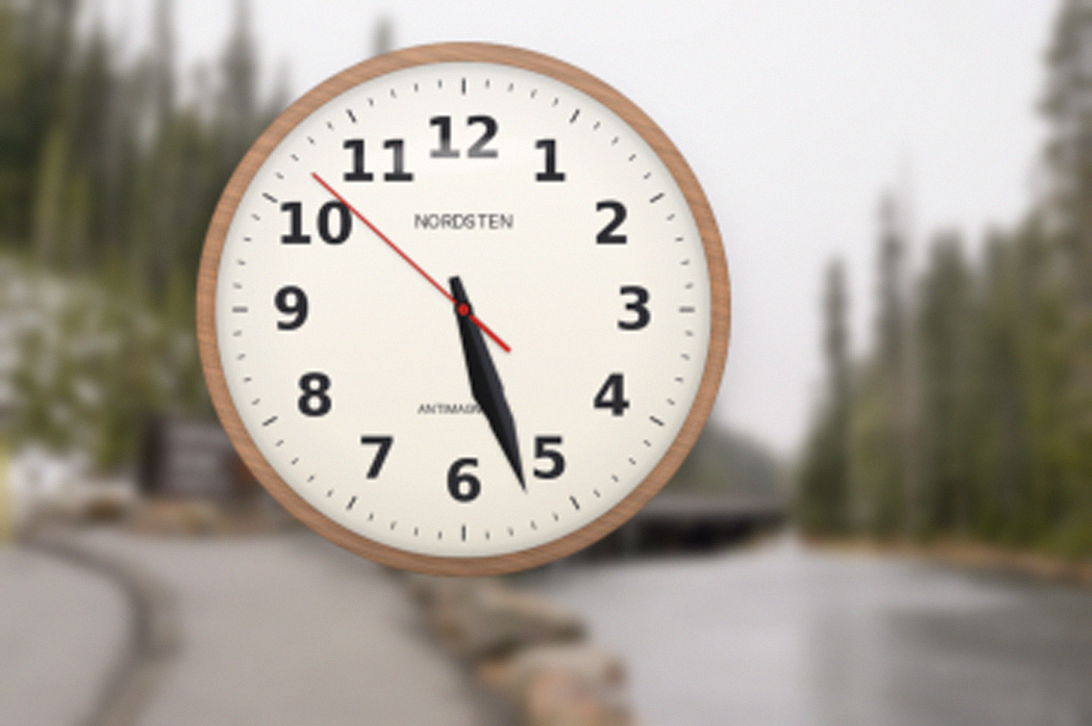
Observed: **5:26:52**
